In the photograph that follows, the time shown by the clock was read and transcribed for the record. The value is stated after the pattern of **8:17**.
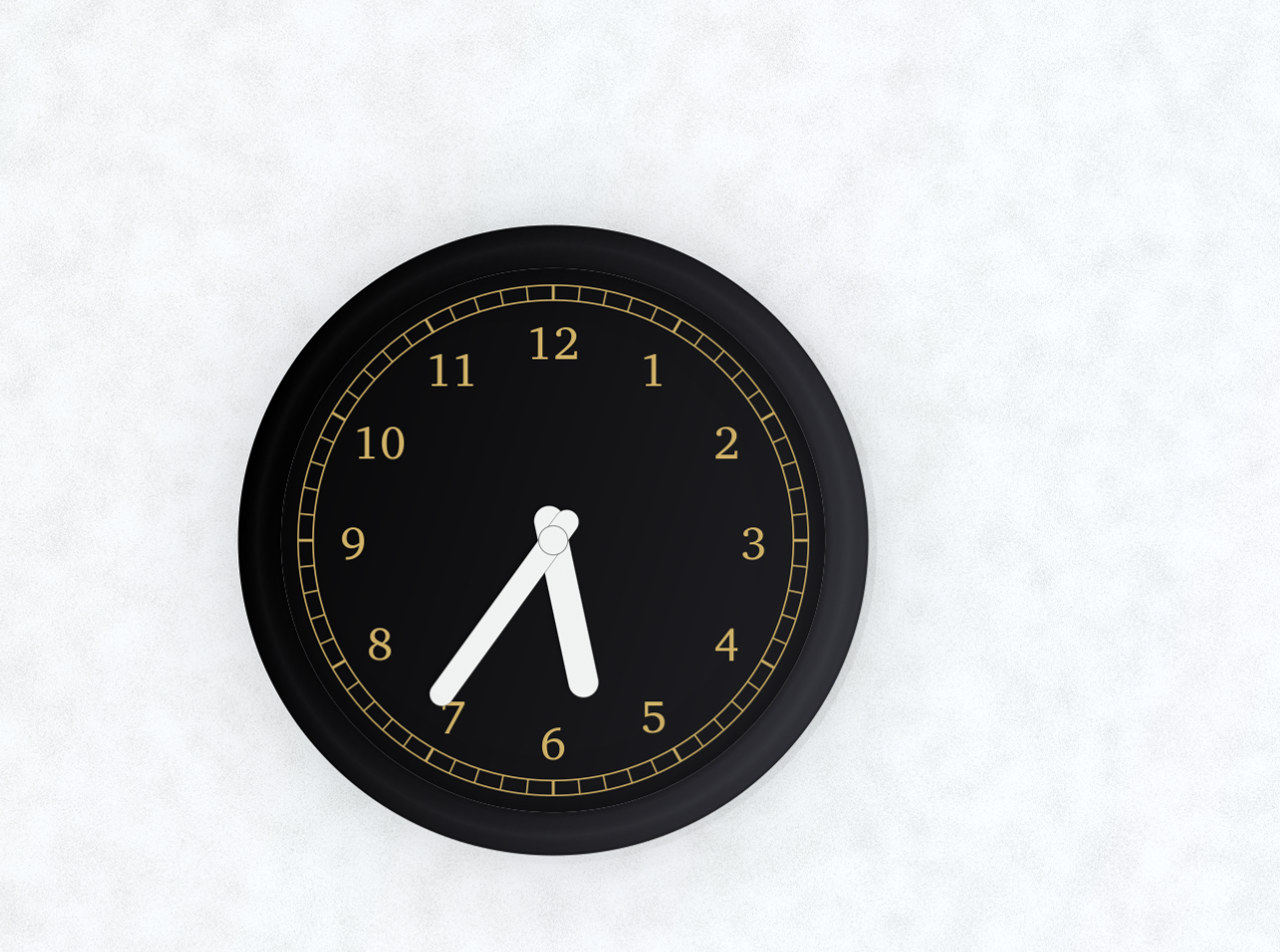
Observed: **5:36**
